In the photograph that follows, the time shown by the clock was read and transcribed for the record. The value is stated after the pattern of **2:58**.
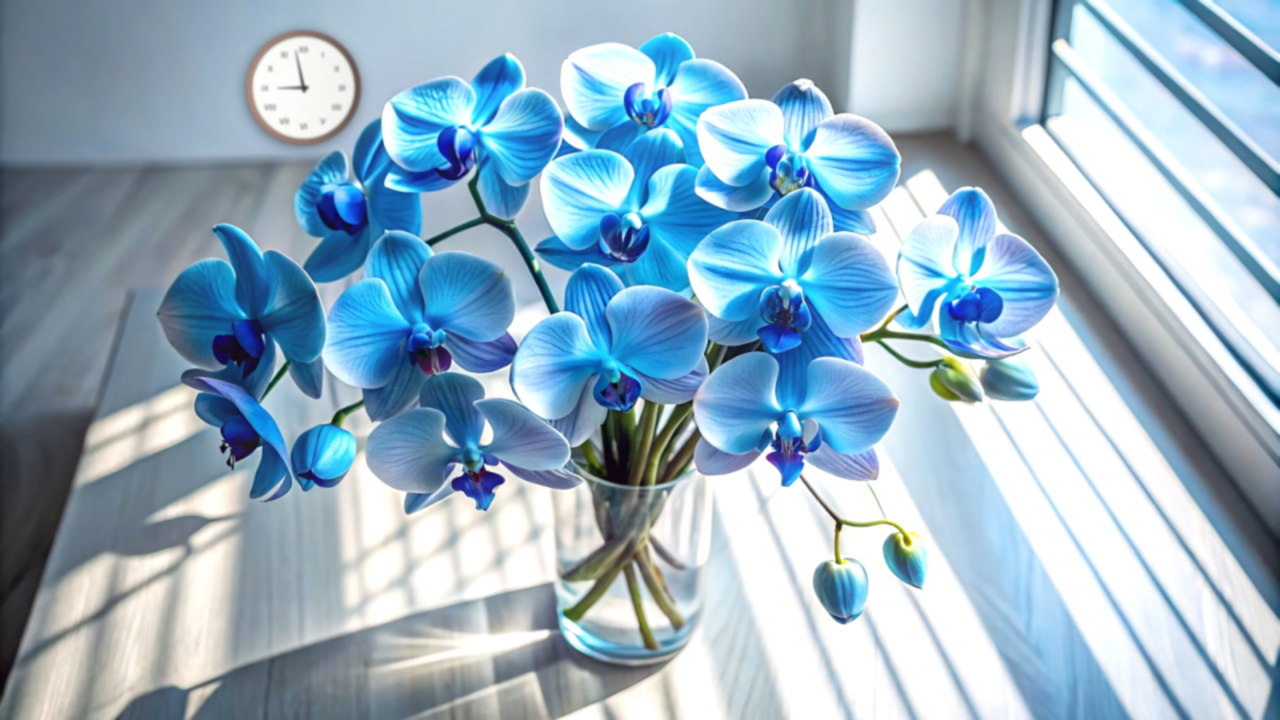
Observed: **8:58**
